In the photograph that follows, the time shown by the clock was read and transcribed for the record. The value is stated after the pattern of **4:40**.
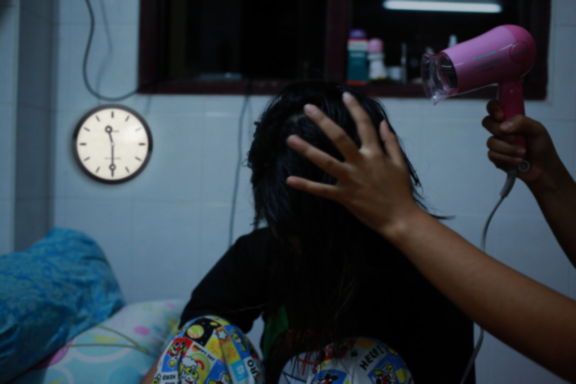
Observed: **11:30**
